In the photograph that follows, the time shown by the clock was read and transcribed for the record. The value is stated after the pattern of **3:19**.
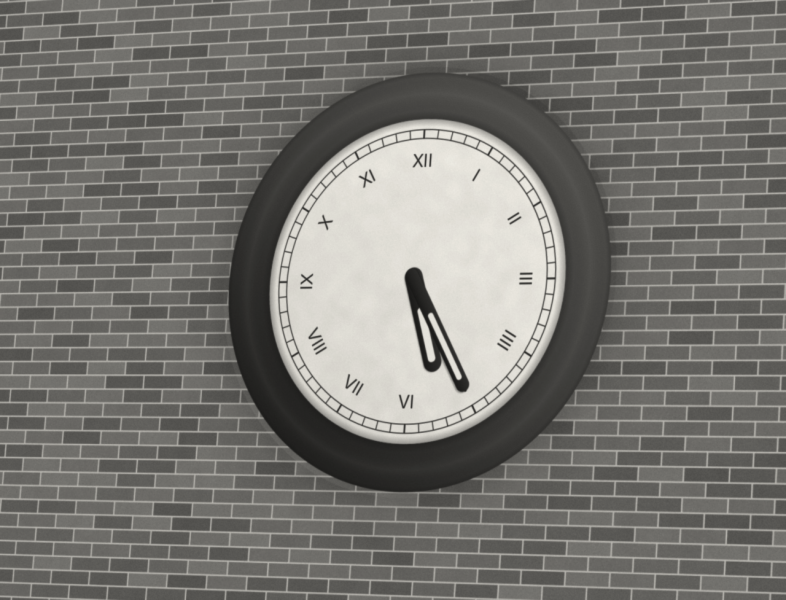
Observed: **5:25**
